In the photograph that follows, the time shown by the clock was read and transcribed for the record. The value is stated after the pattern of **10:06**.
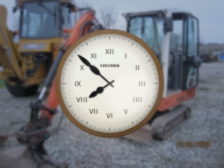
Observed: **7:52**
